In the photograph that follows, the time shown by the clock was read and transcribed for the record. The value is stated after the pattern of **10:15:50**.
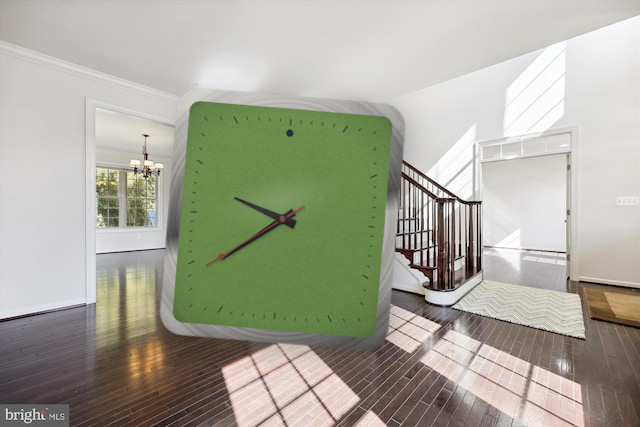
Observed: **9:38:39**
